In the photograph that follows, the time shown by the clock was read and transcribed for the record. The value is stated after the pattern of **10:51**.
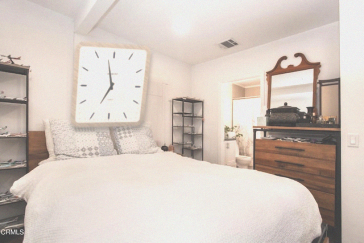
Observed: **6:58**
